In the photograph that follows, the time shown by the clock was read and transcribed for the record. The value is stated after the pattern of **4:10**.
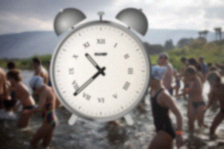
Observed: **10:38**
